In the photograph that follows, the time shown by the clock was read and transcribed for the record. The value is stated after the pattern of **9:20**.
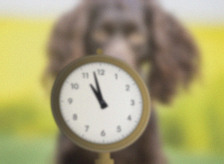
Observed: **10:58**
